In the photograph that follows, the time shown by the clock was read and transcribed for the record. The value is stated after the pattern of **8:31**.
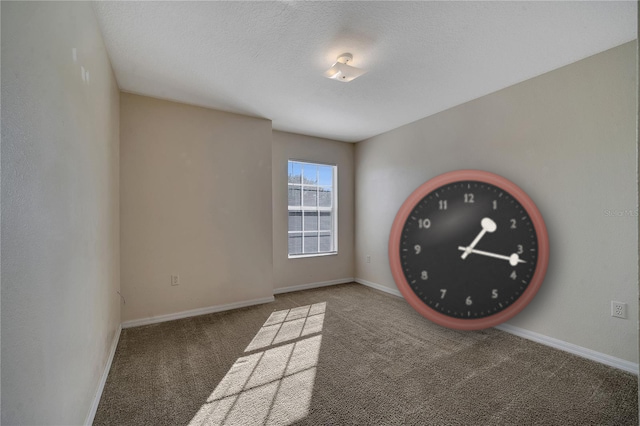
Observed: **1:17**
